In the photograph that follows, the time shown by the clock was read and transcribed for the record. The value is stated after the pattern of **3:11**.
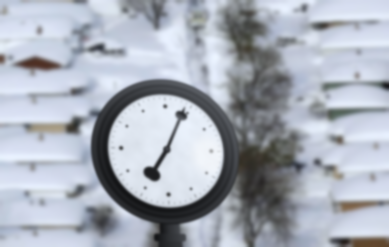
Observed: **7:04**
